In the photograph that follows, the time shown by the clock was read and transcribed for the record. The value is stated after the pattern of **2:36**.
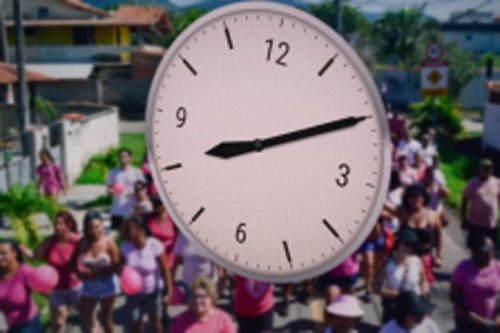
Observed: **8:10**
